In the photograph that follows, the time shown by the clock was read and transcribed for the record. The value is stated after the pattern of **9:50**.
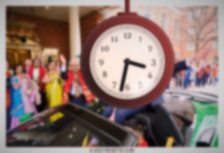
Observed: **3:32**
